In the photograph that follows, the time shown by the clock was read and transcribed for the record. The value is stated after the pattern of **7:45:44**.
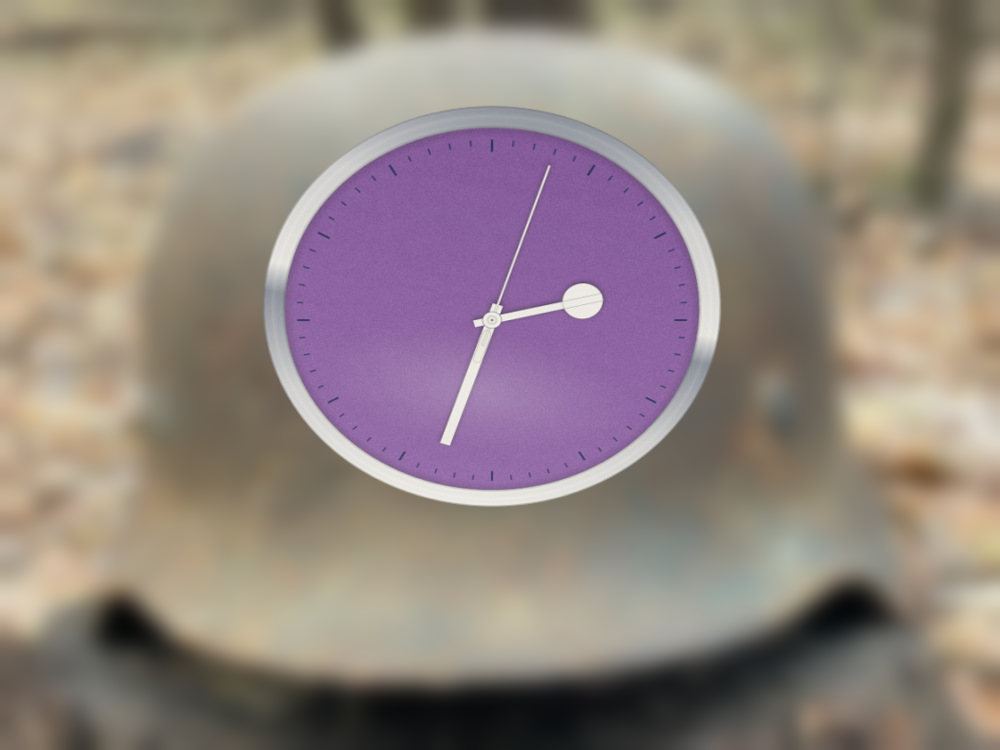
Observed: **2:33:03**
